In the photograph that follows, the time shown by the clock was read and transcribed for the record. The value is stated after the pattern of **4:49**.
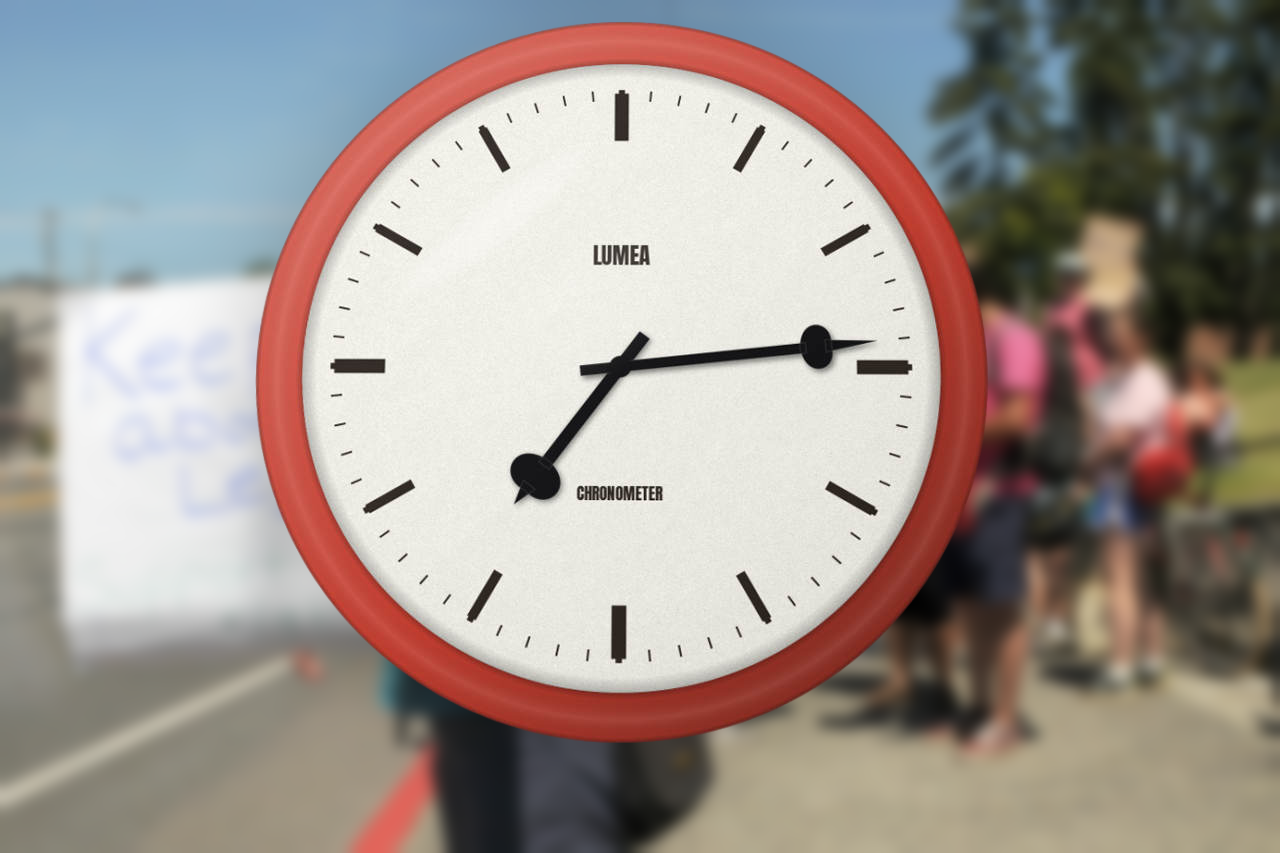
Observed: **7:14**
